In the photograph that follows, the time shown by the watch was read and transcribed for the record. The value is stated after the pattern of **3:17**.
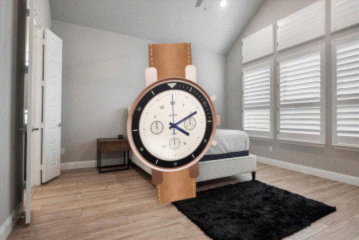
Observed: **4:11**
